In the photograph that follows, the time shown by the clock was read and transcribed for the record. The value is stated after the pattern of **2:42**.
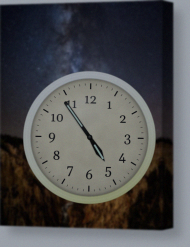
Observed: **4:54**
